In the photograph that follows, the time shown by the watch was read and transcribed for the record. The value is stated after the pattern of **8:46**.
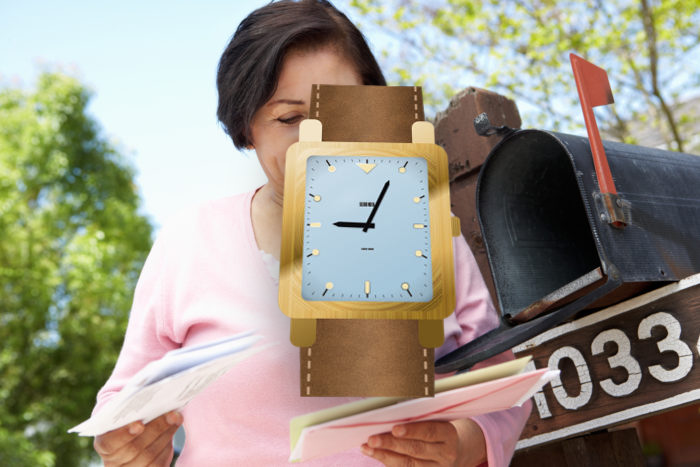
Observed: **9:04**
